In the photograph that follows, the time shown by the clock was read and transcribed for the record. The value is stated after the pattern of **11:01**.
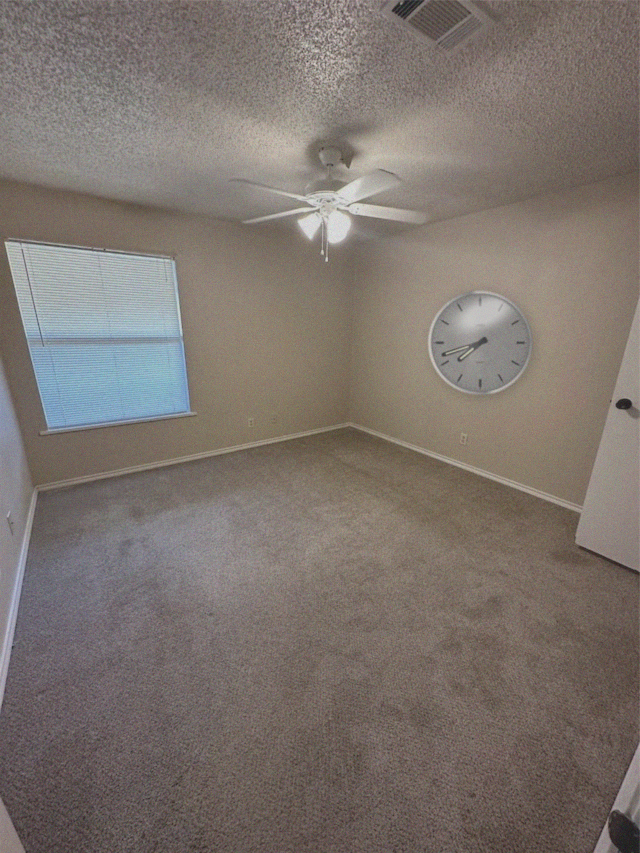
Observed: **7:42**
